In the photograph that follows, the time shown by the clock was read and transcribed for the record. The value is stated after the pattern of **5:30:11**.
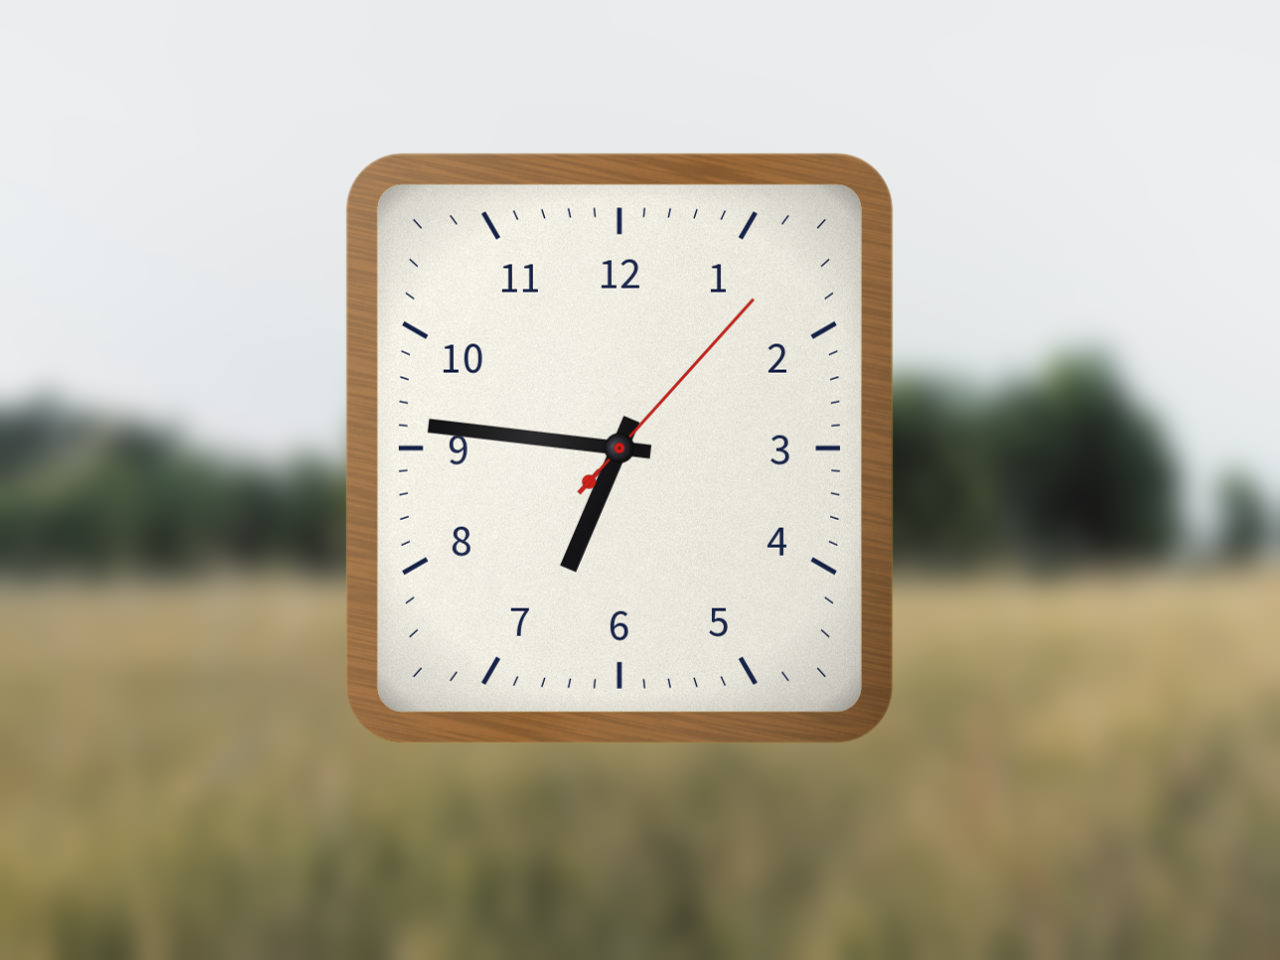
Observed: **6:46:07**
